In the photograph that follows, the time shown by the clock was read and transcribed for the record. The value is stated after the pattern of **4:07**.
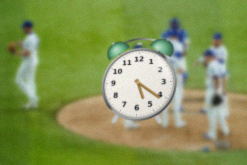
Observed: **5:21**
